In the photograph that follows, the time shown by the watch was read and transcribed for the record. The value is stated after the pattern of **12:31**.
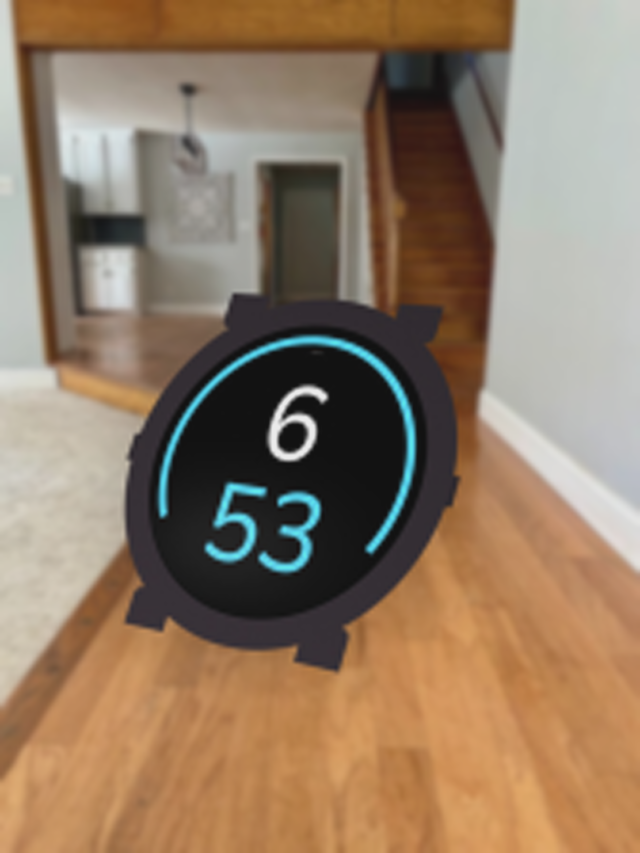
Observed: **6:53**
